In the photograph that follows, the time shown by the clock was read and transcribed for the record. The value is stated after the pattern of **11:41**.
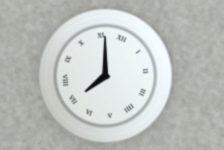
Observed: **6:56**
